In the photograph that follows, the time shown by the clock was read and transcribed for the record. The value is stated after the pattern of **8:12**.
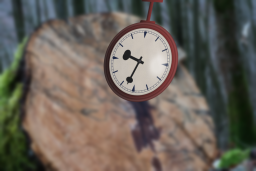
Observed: **9:33**
